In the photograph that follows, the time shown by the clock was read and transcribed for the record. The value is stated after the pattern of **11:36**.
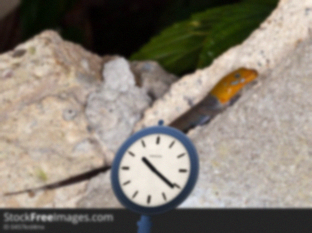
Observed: **10:21**
